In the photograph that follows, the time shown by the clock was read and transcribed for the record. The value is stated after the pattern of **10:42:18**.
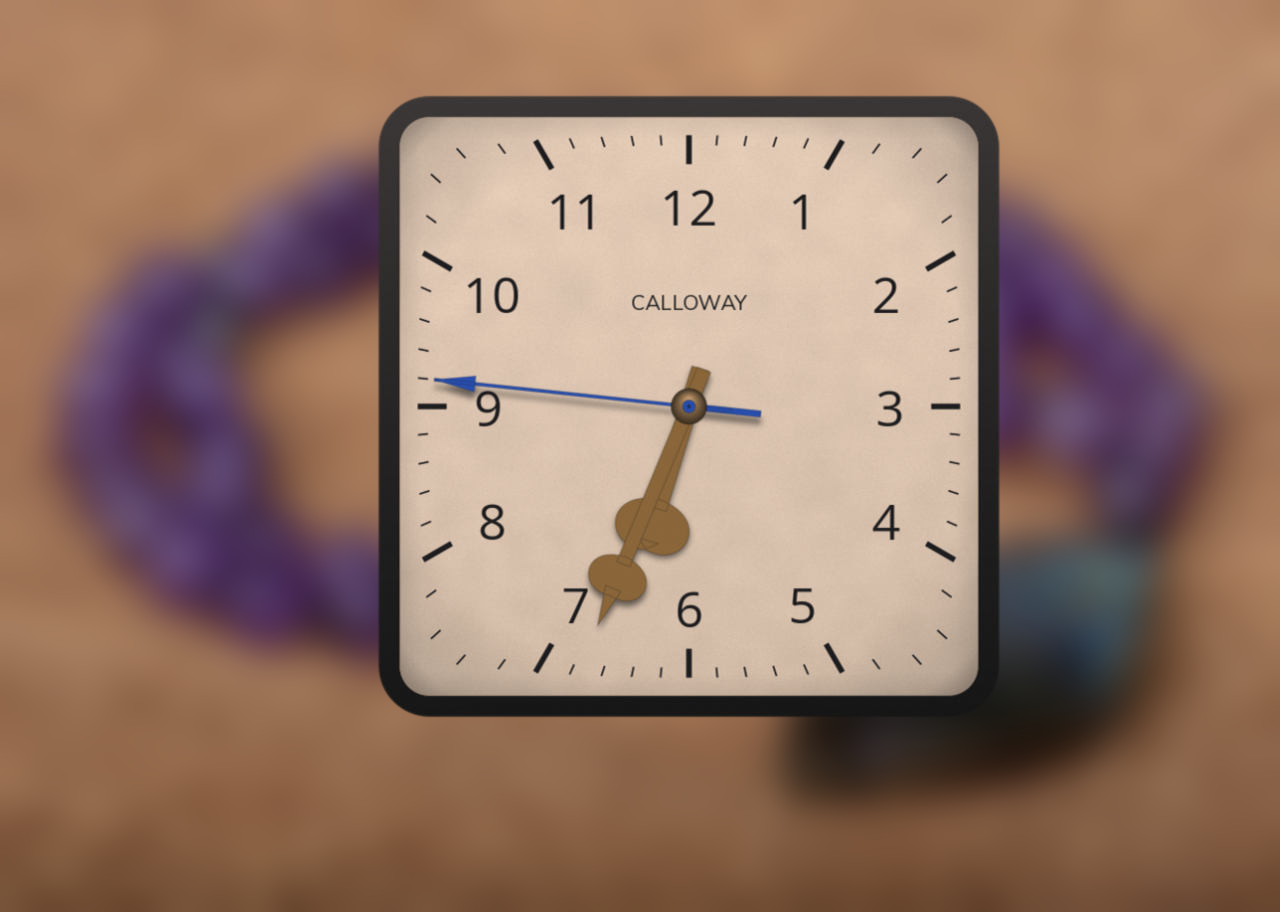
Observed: **6:33:46**
